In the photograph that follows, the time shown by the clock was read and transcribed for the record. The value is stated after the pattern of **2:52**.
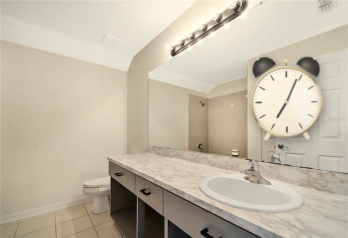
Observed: **7:04**
